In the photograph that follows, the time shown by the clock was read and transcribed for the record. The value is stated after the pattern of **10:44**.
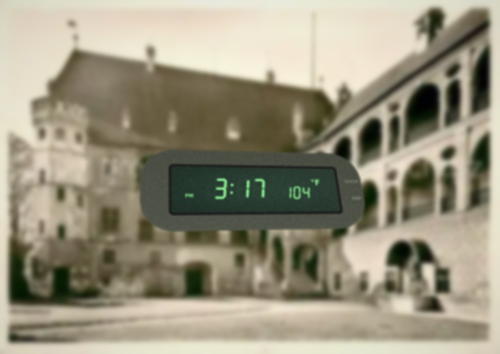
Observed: **3:17**
